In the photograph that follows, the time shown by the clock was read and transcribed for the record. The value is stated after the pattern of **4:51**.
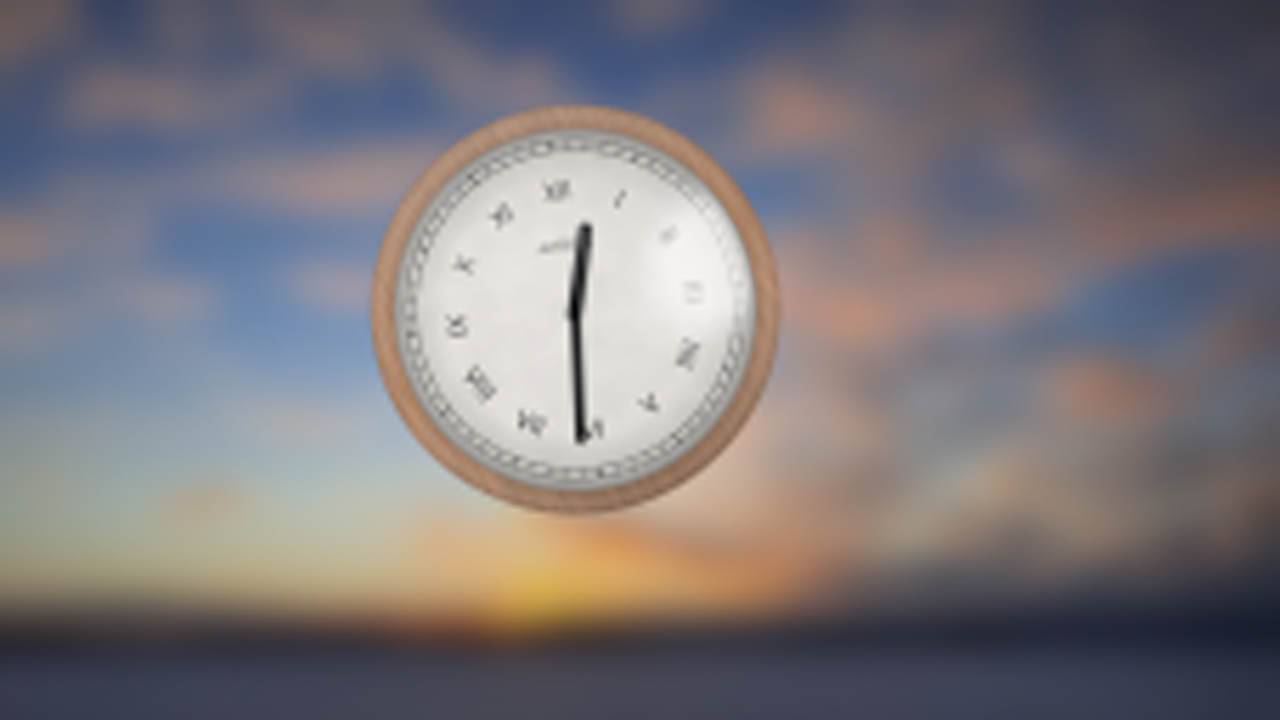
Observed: **12:31**
